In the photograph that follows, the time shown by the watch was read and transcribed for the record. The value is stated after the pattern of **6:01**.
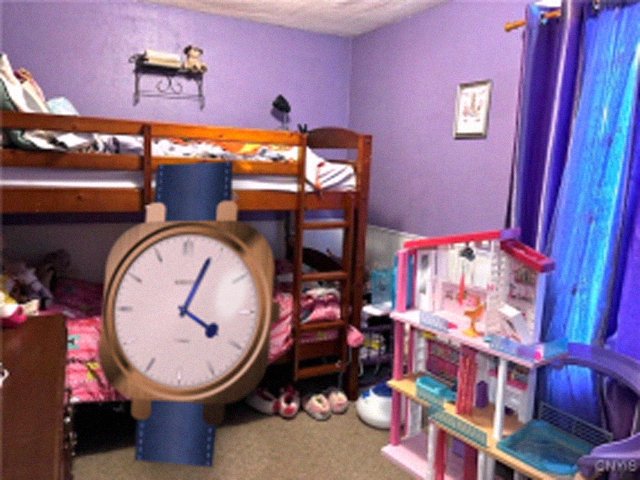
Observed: **4:04**
